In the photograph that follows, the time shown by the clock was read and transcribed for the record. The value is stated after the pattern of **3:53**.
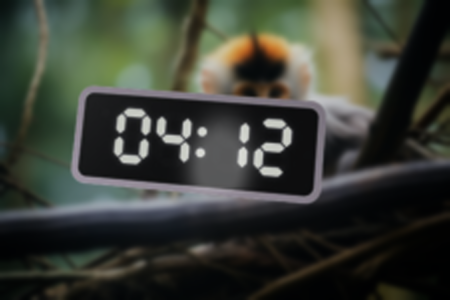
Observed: **4:12**
